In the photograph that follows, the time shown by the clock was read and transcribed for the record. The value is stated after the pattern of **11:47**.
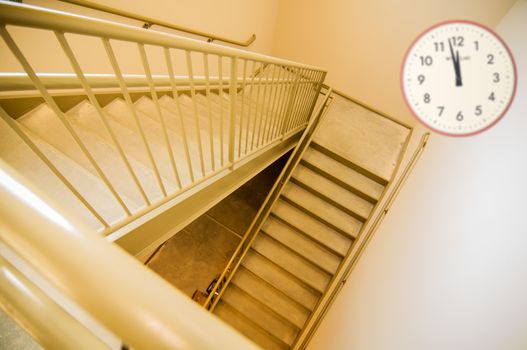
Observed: **11:58**
